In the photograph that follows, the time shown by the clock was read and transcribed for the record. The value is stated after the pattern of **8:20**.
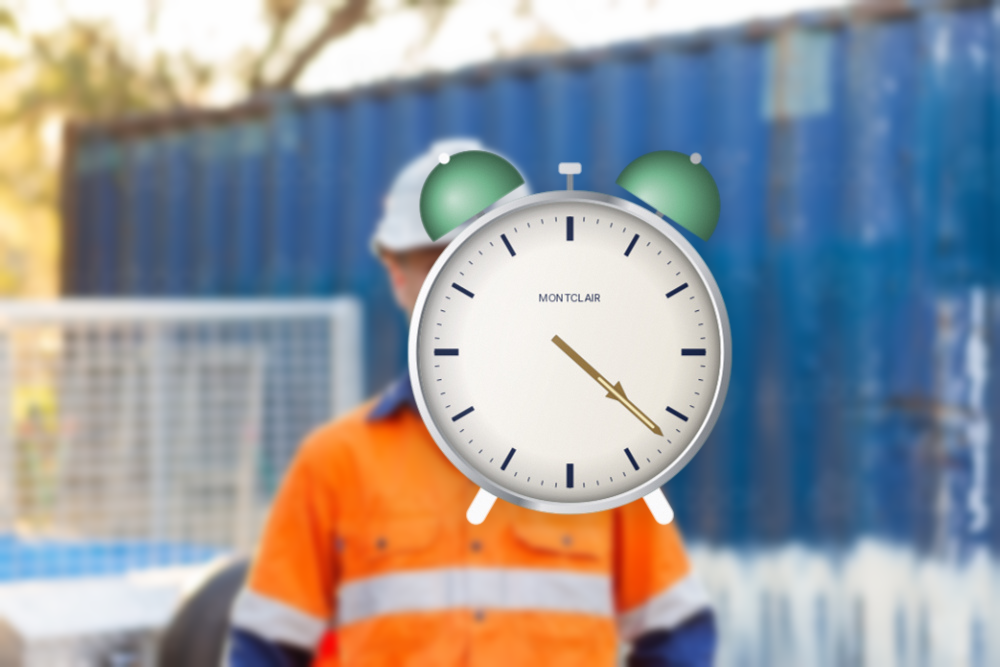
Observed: **4:22**
